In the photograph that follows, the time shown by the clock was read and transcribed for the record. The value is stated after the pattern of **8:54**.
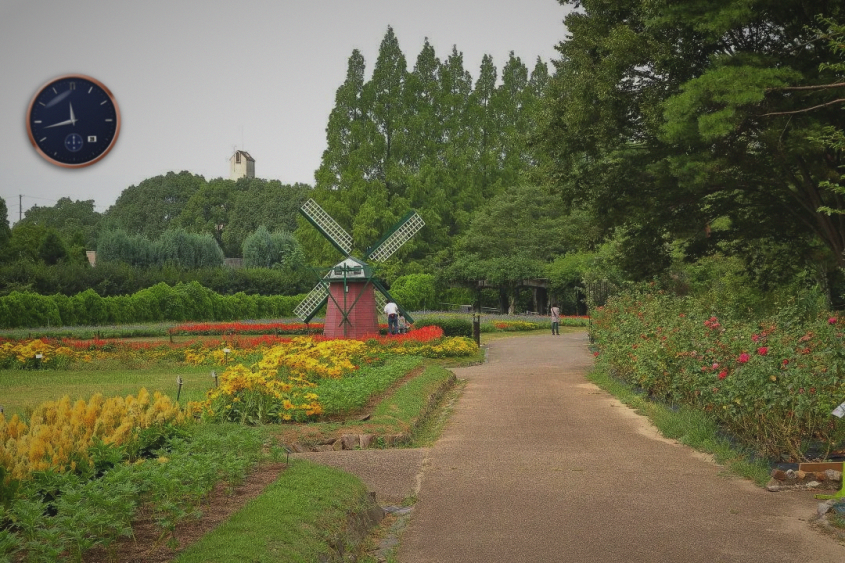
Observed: **11:43**
